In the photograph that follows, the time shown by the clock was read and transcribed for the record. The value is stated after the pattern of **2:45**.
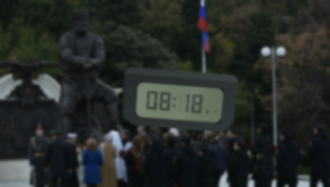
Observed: **8:18**
